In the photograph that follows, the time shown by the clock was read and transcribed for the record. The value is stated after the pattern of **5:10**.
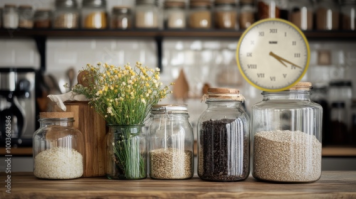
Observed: **4:19**
